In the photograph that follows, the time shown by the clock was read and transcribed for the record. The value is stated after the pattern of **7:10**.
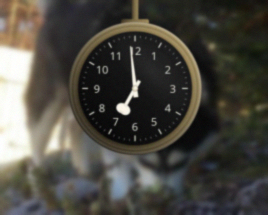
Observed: **6:59**
